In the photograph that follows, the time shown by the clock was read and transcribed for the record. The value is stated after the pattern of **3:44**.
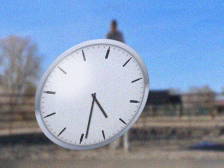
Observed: **4:29**
